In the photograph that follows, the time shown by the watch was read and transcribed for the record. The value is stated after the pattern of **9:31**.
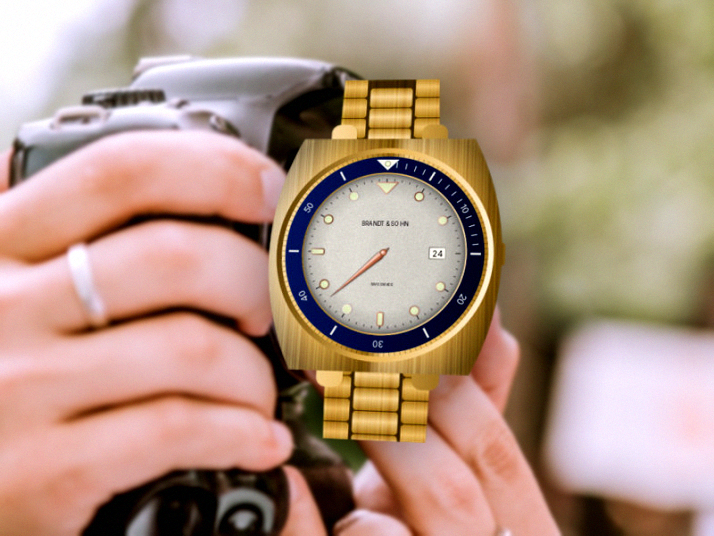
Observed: **7:38**
